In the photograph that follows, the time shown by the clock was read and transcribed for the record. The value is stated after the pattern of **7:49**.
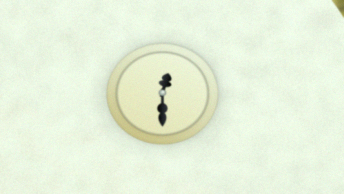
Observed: **12:30**
